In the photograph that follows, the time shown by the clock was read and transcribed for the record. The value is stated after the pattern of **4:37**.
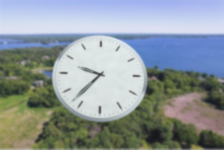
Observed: **9:37**
